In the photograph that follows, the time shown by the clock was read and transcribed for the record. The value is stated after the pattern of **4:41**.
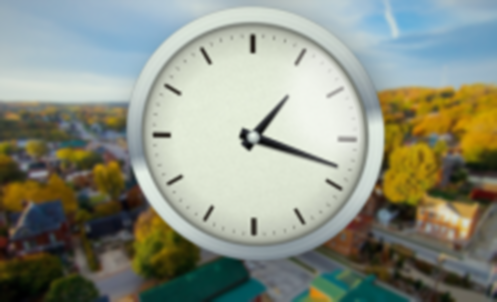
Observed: **1:18**
